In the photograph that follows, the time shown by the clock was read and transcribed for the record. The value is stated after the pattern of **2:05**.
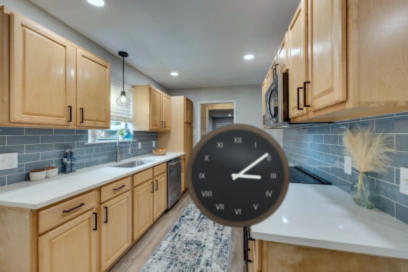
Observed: **3:09**
